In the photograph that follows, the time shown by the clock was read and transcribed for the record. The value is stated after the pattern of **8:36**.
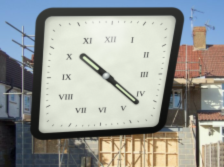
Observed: **10:22**
